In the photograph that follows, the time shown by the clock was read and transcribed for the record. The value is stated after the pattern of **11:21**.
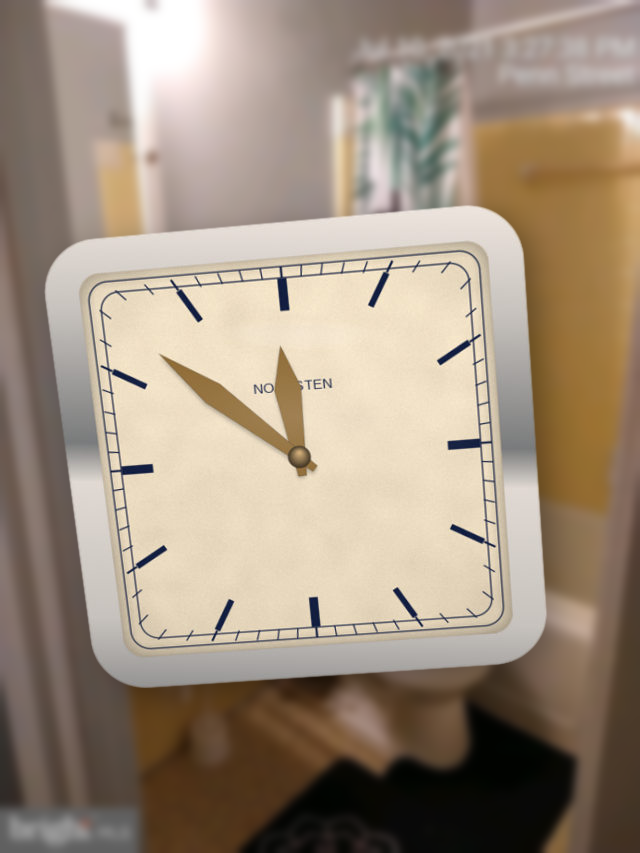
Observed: **11:52**
